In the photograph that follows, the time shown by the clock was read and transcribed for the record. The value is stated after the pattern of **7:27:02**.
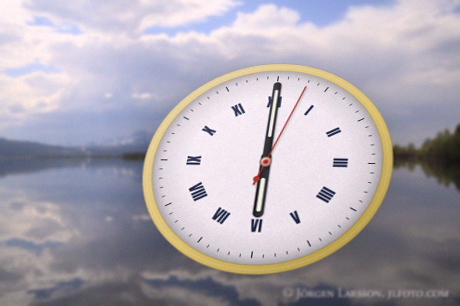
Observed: **6:00:03**
